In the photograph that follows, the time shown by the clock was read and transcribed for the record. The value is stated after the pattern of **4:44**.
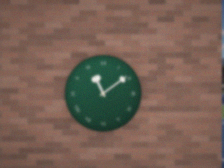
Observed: **11:09**
